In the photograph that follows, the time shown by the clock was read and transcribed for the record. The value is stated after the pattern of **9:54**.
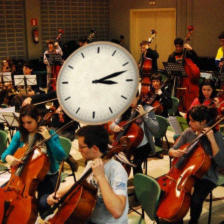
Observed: **3:12**
